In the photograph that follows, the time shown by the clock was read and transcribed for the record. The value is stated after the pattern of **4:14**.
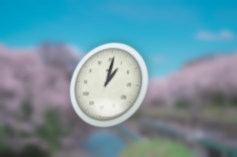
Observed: **1:01**
